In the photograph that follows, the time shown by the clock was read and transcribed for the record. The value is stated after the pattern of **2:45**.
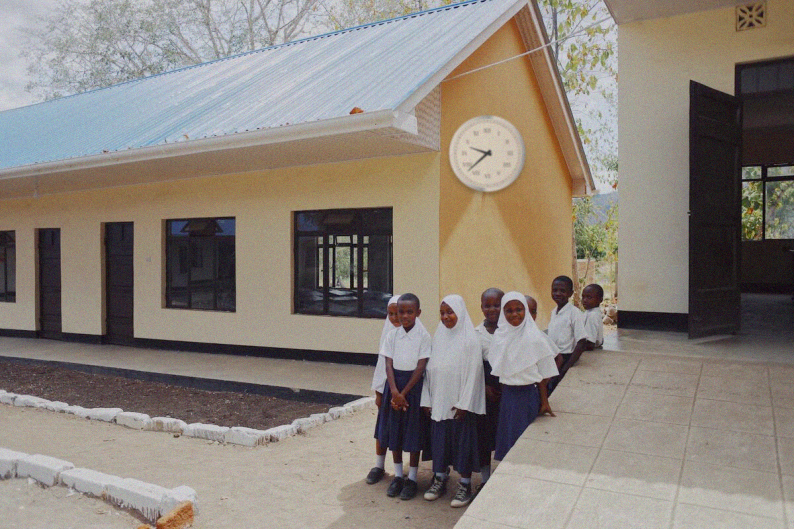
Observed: **9:38**
